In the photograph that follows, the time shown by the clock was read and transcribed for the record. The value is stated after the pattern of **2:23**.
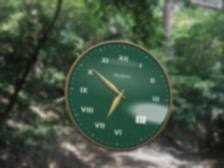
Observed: **6:51**
